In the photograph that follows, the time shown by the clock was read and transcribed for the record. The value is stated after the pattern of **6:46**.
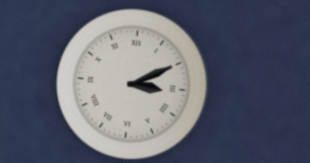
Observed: **3:10**
